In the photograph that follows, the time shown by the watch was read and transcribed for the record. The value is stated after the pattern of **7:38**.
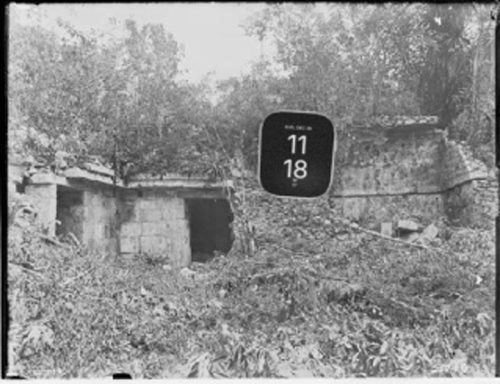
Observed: **11:18**
